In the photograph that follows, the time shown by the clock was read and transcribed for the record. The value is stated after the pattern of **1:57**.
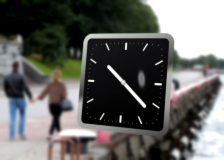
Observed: **10:22**
